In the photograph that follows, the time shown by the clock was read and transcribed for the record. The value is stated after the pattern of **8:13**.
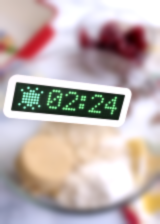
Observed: **2:24**
